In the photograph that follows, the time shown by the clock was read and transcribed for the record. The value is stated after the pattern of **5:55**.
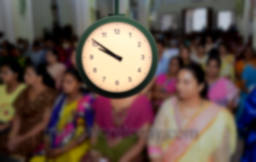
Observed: **9:51**
